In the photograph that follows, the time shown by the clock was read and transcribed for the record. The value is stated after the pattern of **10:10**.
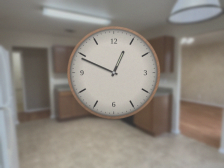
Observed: **12:49**
